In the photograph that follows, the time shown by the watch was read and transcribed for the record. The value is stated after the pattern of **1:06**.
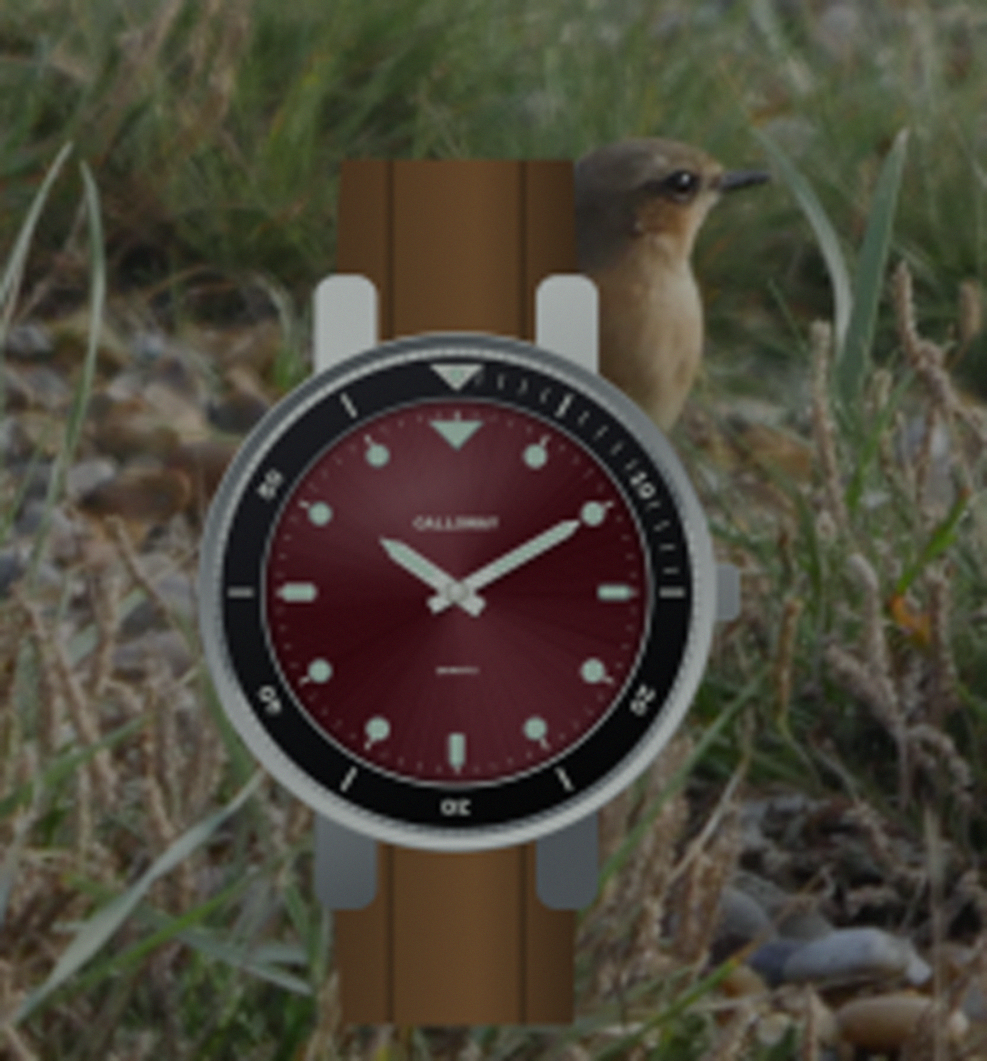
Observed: **10:10**
